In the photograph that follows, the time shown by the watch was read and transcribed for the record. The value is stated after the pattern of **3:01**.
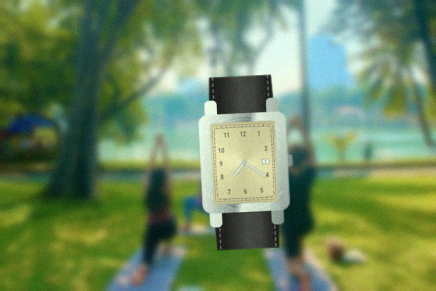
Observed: **7:21**
